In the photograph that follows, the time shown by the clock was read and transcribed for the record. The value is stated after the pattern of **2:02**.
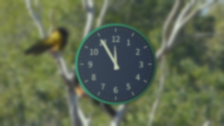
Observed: **11:55**
